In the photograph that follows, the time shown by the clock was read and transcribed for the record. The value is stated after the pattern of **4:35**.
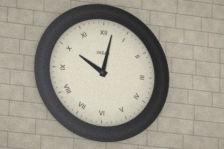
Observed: **10:02**
